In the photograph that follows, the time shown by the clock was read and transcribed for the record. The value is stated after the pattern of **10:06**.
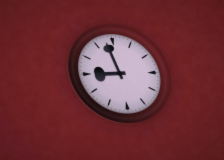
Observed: **8:58**
